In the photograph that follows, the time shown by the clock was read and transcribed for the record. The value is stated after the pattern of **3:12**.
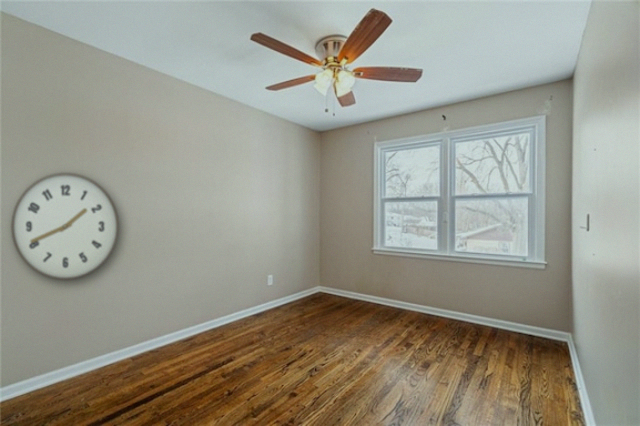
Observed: **1:41**
